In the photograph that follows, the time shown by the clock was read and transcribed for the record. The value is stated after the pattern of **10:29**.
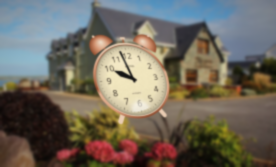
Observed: **9:58**
